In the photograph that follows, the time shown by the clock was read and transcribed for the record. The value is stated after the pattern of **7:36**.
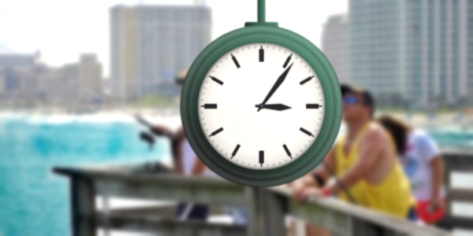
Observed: **3:06**
